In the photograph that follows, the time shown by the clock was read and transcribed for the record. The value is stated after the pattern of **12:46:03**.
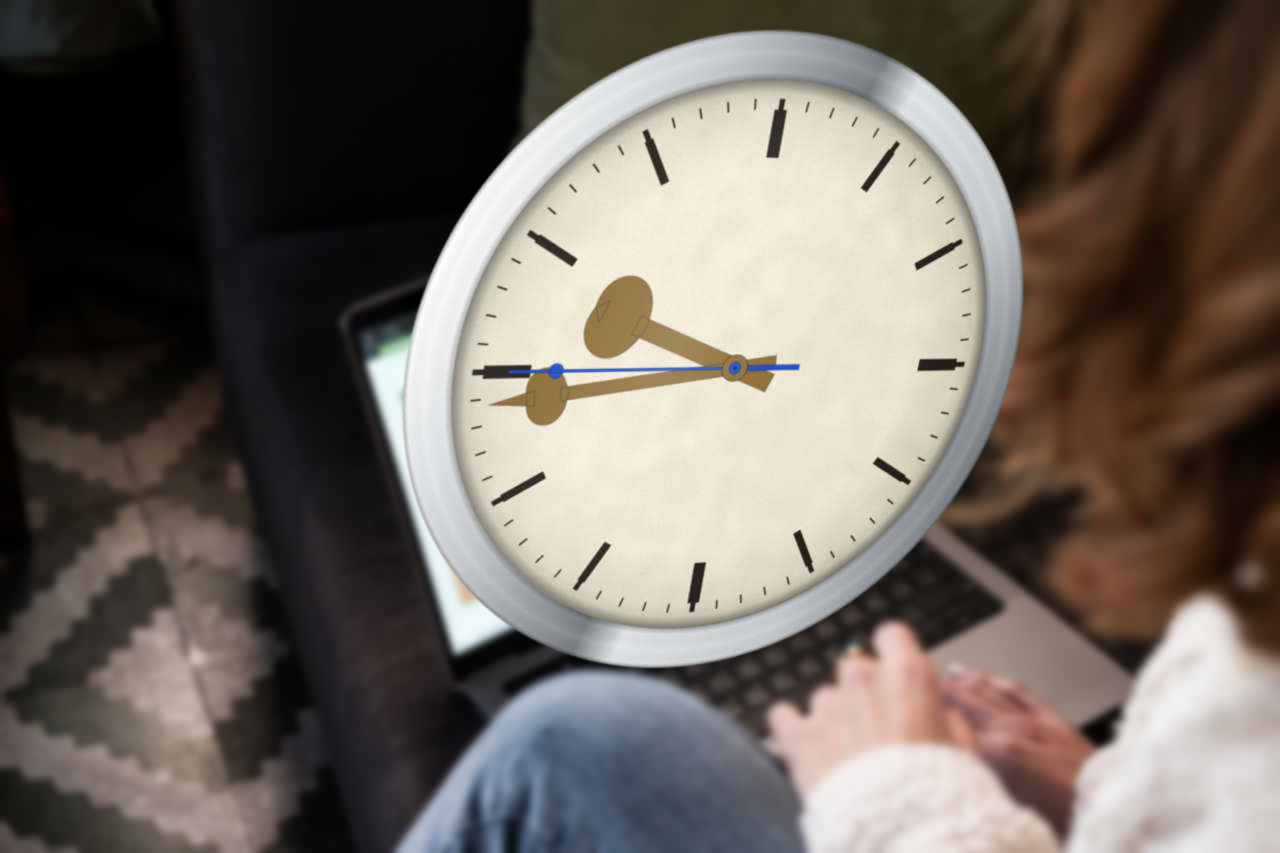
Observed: **9:43:45**
